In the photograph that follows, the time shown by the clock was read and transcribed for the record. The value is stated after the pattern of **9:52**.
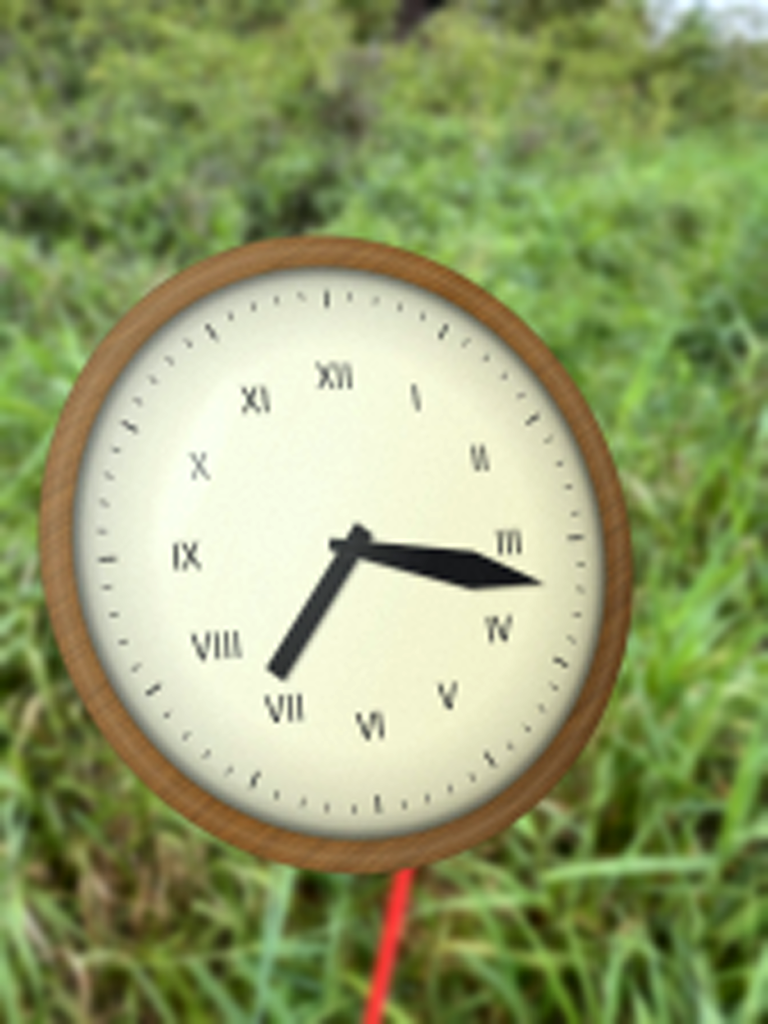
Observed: **7:17**
